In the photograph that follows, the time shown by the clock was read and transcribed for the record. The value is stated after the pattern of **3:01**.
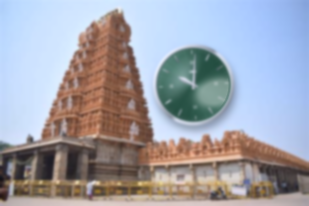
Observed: **10:01**
